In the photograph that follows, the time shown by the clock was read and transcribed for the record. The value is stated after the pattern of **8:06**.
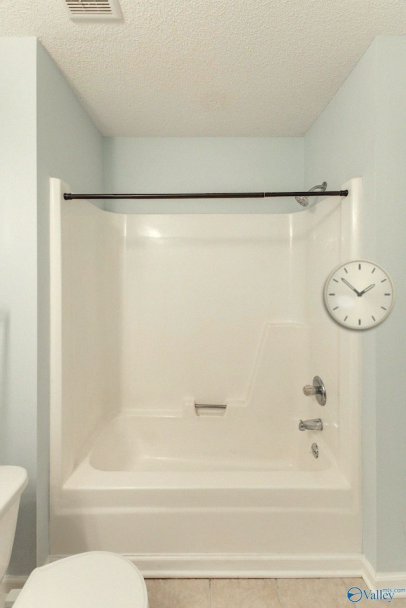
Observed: **1:52**
